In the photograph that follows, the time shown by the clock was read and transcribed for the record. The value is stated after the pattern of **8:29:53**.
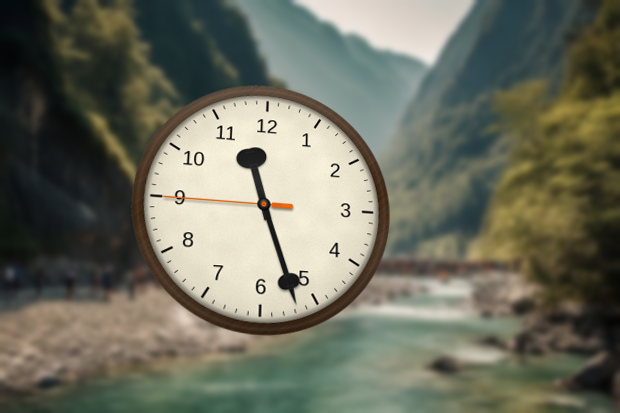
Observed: **11:26:45**
